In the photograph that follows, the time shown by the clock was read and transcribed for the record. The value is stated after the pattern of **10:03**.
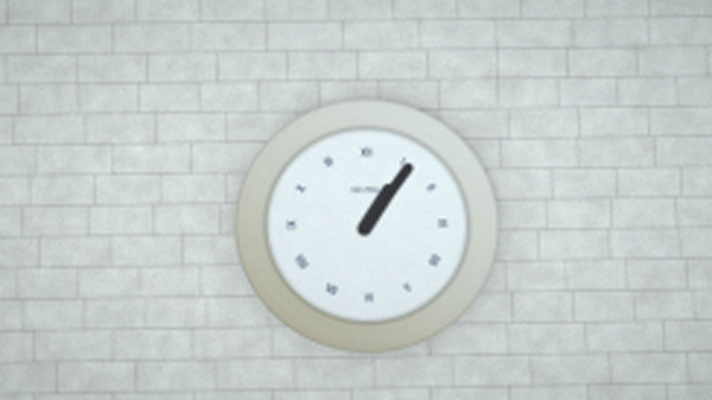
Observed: **1:06**
